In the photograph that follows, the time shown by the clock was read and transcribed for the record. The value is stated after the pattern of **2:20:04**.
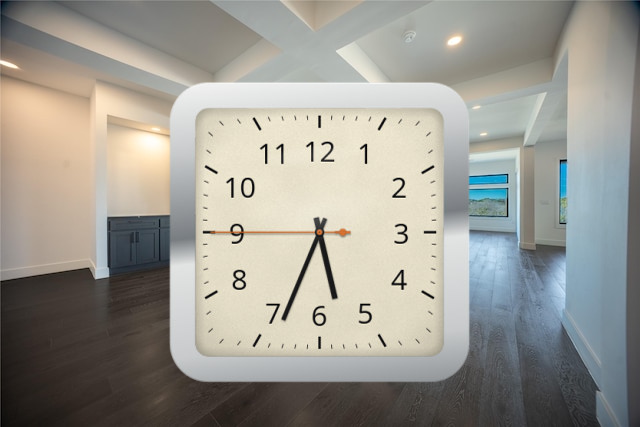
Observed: **5:33:45**
